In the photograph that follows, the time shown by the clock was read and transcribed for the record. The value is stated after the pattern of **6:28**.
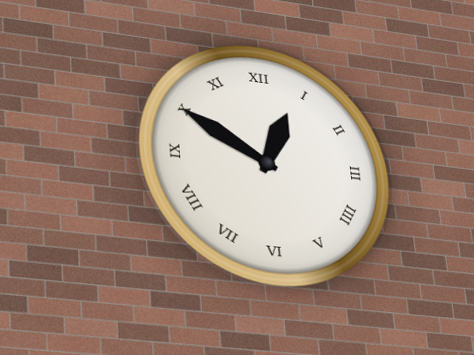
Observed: **12:50**
